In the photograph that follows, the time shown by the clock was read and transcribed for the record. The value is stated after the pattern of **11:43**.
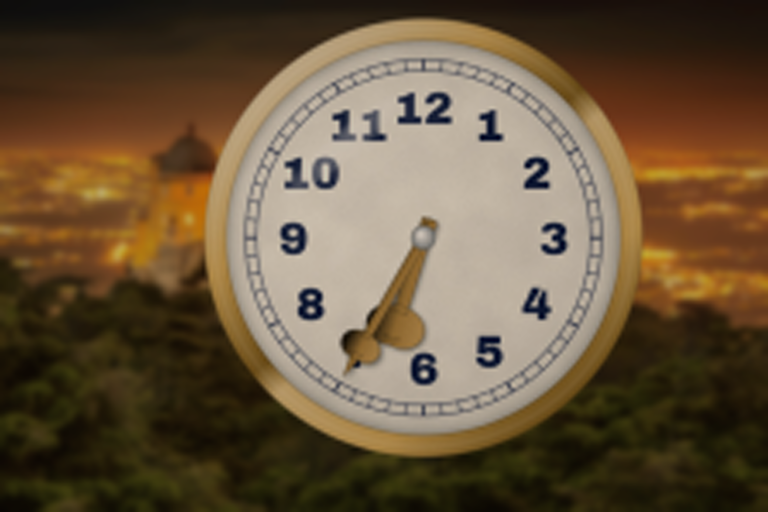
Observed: **6:35**
